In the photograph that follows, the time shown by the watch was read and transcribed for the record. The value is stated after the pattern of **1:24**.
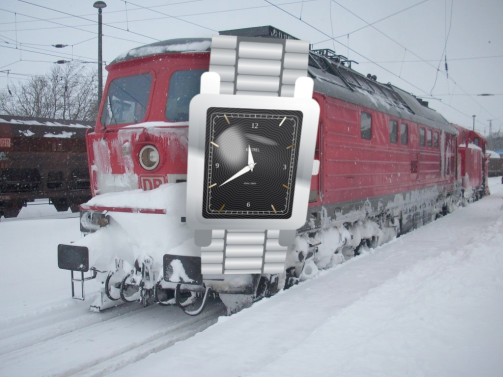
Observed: **11:39**
